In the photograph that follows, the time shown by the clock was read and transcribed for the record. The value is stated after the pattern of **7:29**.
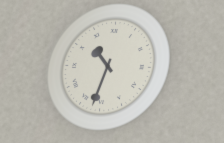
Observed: **10:32**
